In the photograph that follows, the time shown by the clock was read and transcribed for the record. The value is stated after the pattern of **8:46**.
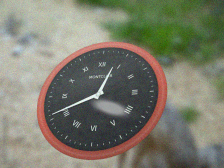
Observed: **12:41**
